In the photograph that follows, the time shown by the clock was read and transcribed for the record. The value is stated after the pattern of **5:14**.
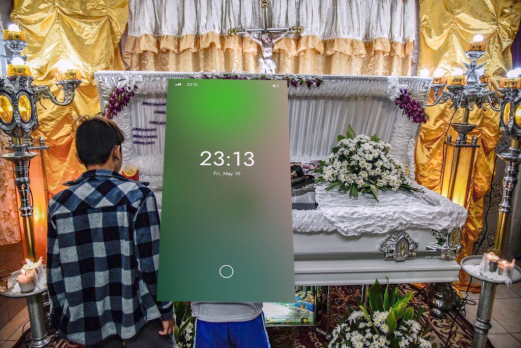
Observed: **23:13**
